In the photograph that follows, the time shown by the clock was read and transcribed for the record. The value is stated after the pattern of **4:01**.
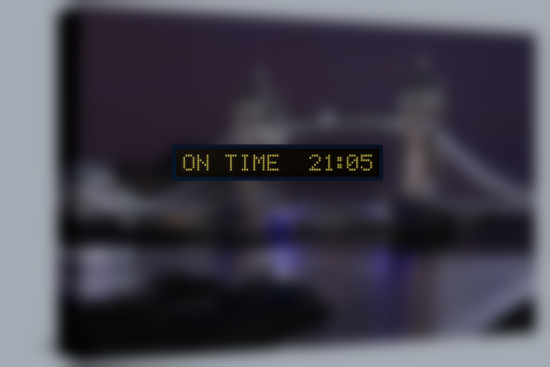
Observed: **21:05**
